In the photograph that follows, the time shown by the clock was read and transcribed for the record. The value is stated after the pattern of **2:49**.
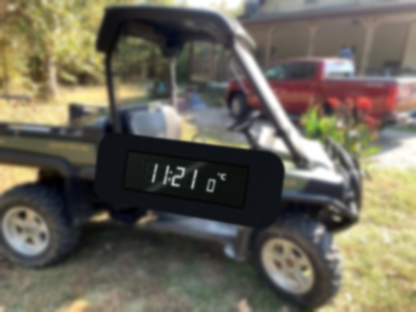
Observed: **11:21**
